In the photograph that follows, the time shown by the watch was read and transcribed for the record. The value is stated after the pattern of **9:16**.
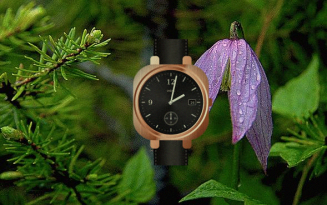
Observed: **2:02**
